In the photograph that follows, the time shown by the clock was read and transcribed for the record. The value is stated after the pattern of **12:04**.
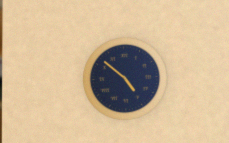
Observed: **4:52**
